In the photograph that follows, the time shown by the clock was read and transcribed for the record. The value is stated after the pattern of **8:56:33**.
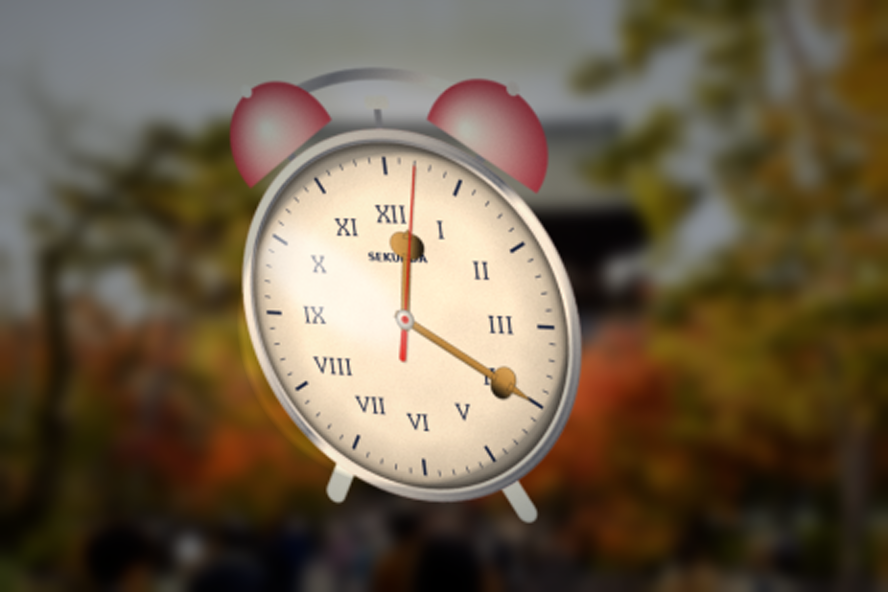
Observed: **12:20:02**
